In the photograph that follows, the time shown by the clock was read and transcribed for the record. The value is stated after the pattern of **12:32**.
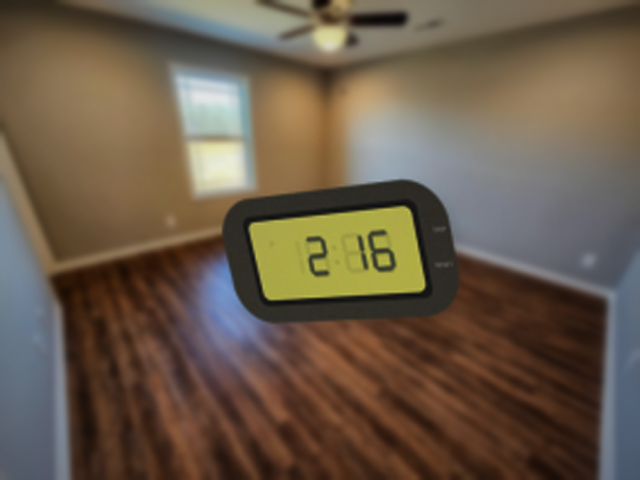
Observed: **2:16**
